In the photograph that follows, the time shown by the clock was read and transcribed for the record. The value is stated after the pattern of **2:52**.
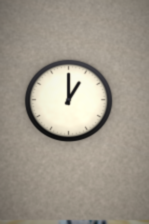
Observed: **1:00**
